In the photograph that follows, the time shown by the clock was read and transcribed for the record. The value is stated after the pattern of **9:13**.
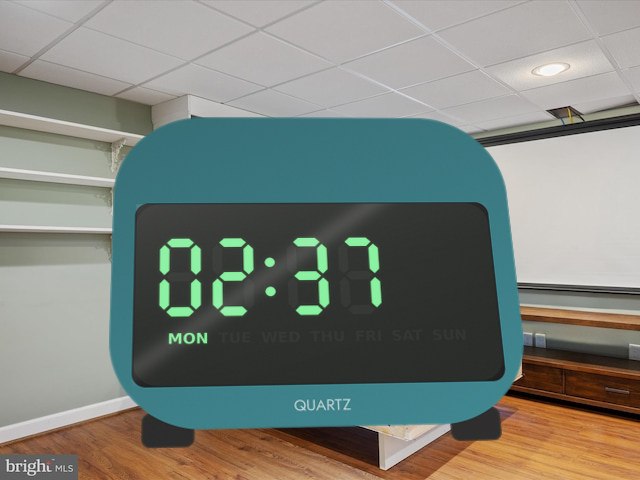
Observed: **2:37**
